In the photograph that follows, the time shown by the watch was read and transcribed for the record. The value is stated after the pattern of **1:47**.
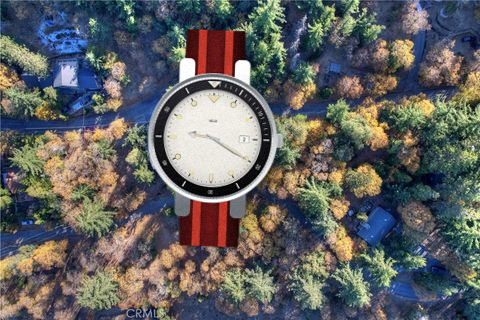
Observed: **9:20**
